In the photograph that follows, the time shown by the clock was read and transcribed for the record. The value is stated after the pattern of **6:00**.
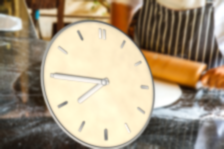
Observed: **7:45**
